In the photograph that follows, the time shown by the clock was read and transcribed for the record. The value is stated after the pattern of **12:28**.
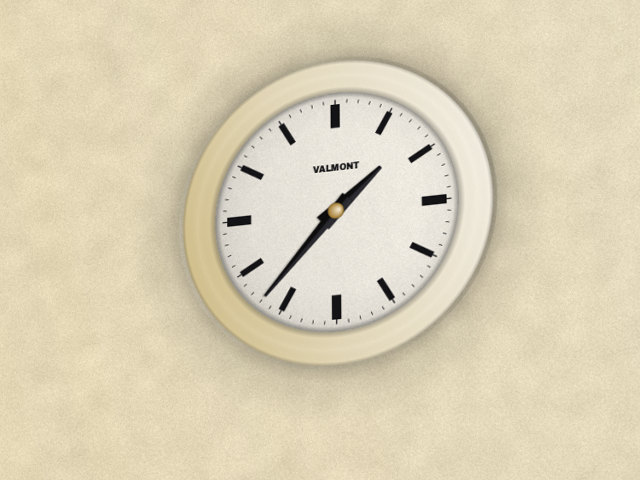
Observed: **1:37**
